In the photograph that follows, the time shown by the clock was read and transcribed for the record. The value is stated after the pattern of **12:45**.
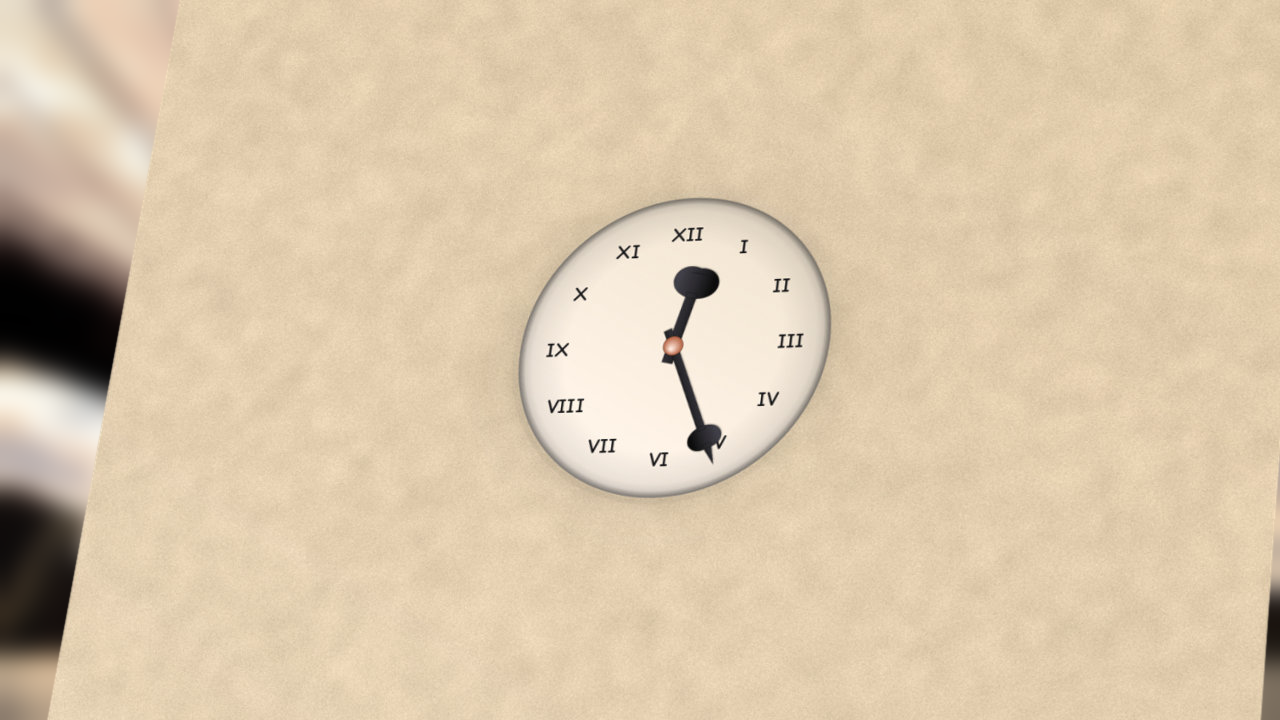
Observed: **12:26**
